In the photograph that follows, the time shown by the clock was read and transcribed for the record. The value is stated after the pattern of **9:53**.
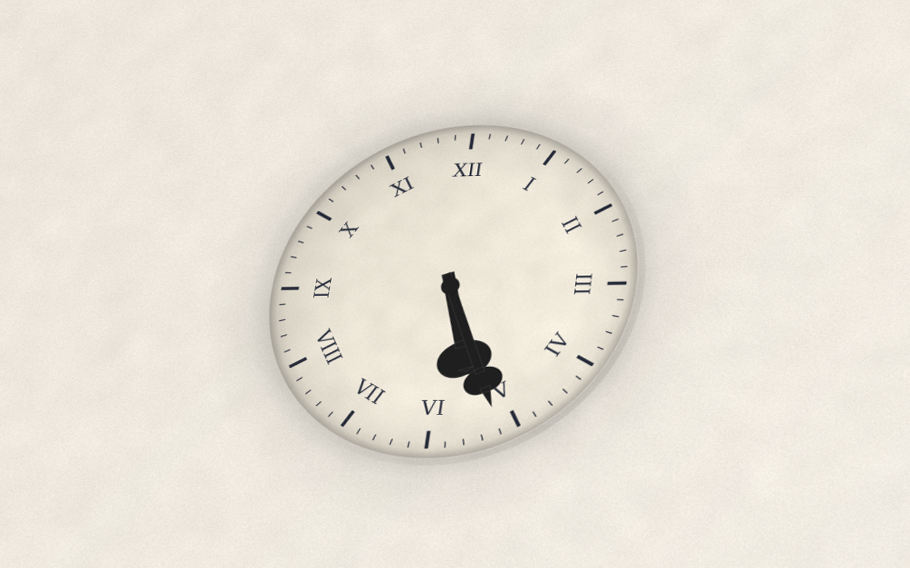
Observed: **5:26**
